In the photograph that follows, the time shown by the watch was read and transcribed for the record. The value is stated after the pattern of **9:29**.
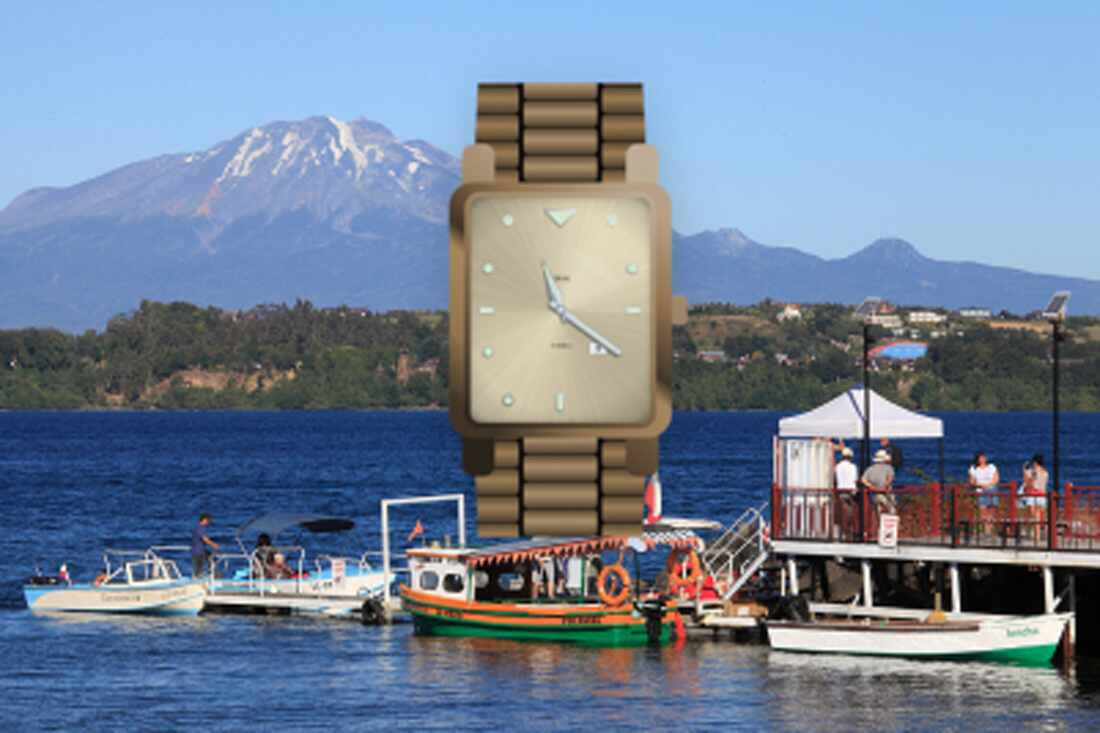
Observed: **11:21**
